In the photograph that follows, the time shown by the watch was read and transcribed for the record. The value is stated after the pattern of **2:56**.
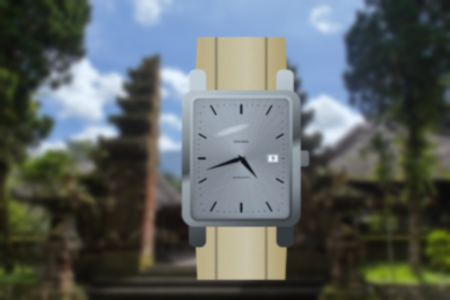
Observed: **4:42**
